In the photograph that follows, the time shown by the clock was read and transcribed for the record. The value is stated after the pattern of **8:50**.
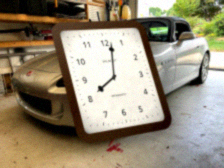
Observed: **8:02**
